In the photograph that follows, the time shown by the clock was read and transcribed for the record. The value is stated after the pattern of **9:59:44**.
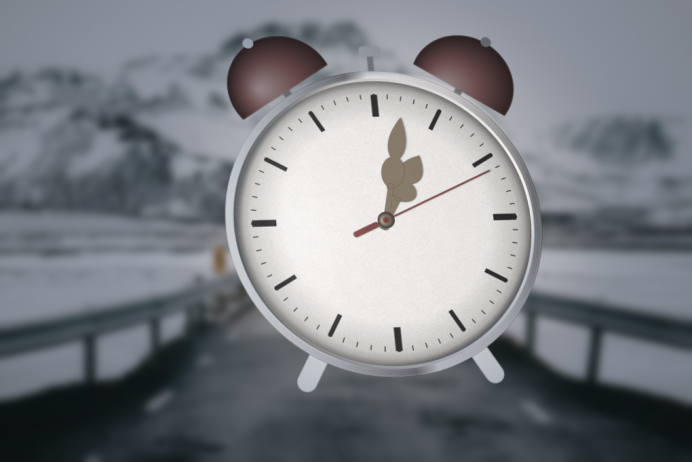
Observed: **1:02:11**
